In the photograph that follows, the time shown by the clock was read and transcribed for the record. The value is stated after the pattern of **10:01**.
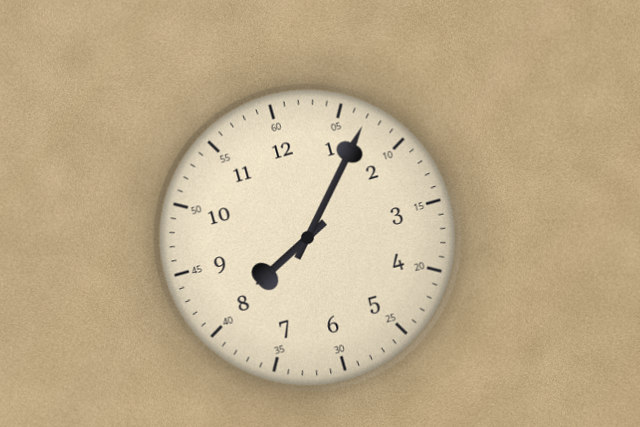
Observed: **8:07**
